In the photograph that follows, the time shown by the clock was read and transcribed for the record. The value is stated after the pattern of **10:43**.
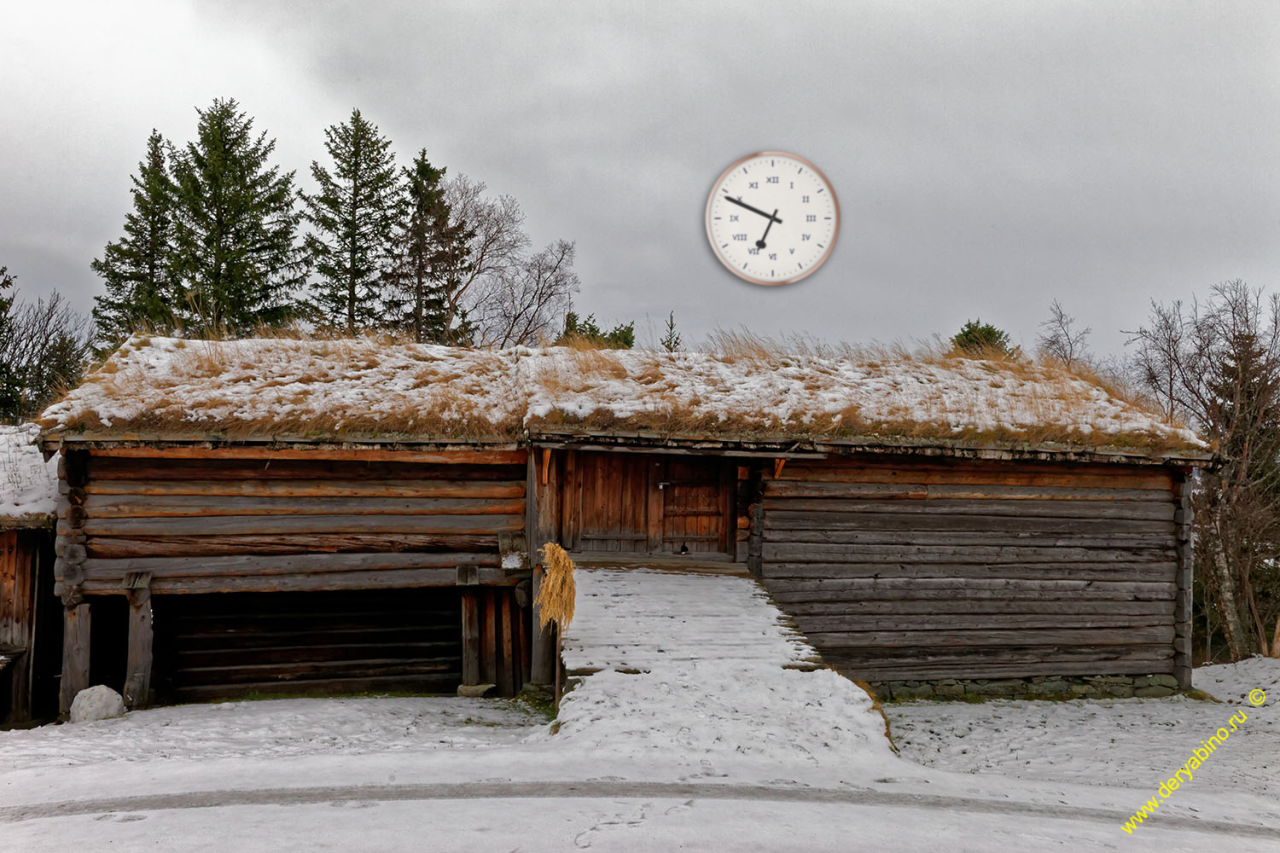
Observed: **6:49**
